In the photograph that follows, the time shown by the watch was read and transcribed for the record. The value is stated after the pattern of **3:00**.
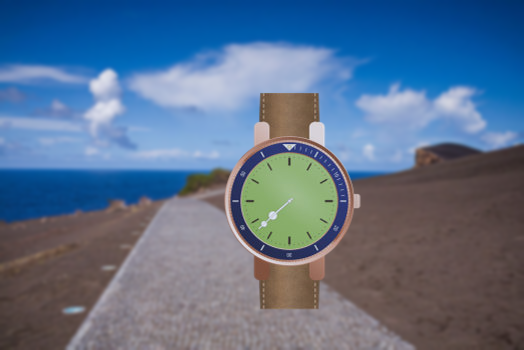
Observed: **7:38**
